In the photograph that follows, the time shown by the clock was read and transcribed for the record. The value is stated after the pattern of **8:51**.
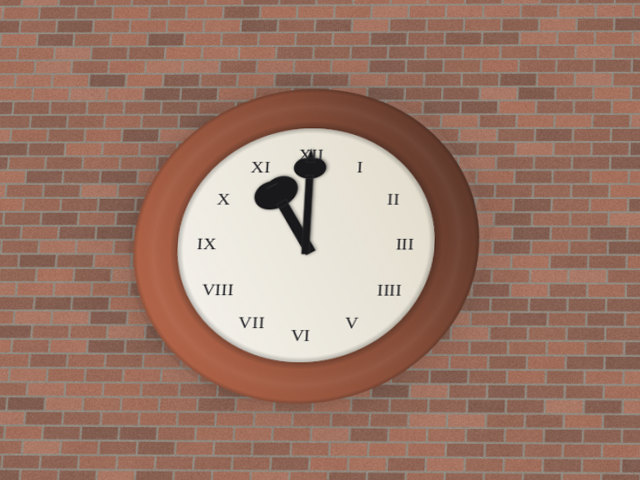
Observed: **11:00**
